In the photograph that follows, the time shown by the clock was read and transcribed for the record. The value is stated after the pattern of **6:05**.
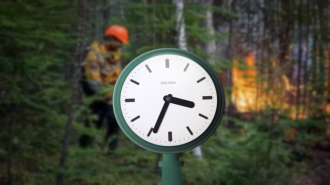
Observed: **3:34**
